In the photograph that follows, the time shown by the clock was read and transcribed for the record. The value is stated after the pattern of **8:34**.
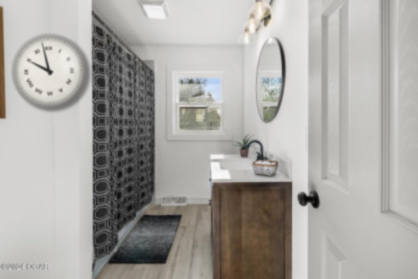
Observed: **9:58**
